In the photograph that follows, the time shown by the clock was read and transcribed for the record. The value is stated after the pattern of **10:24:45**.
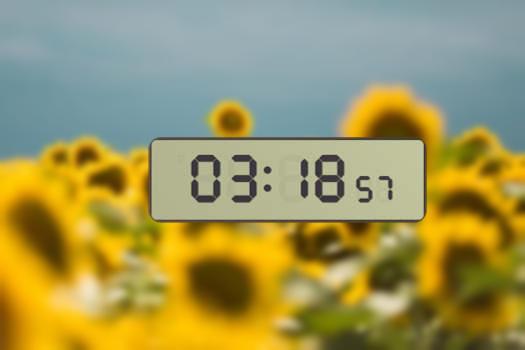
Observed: **3:18:57**
